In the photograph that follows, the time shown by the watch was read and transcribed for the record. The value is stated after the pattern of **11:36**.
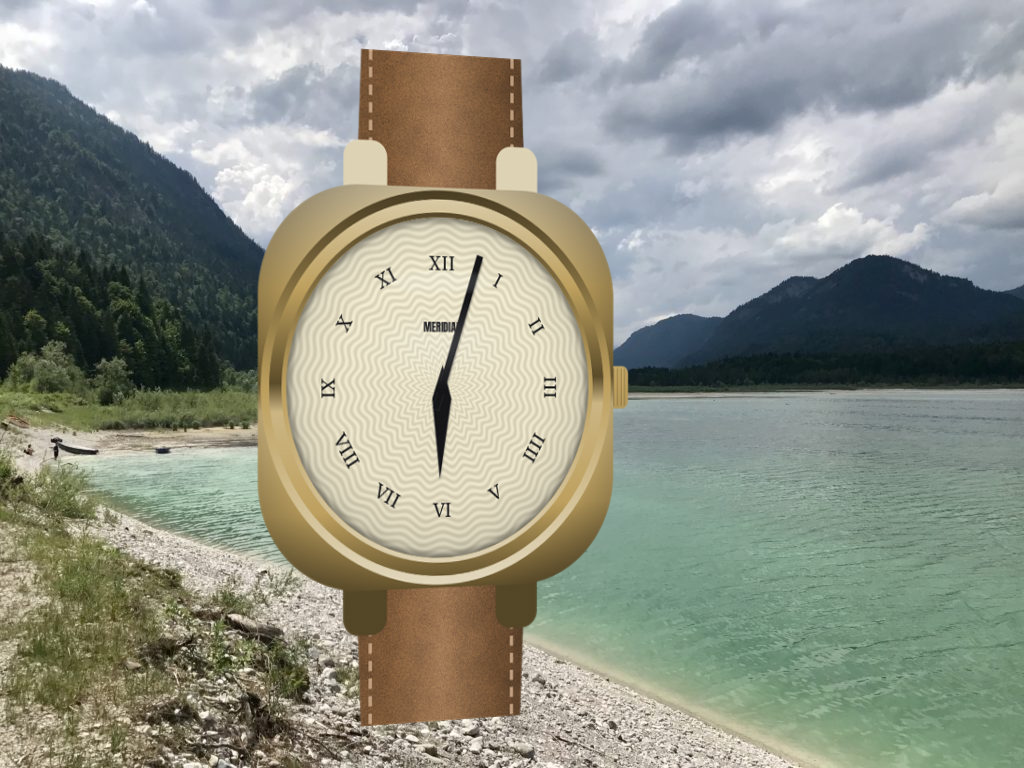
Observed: **6:03**
